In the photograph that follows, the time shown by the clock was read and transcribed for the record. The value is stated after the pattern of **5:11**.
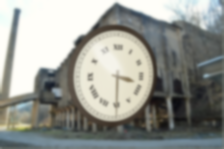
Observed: **3:30**
